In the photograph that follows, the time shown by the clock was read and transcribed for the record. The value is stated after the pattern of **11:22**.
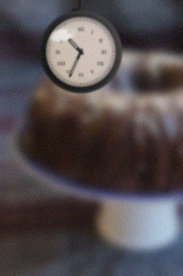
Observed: **10:34**
